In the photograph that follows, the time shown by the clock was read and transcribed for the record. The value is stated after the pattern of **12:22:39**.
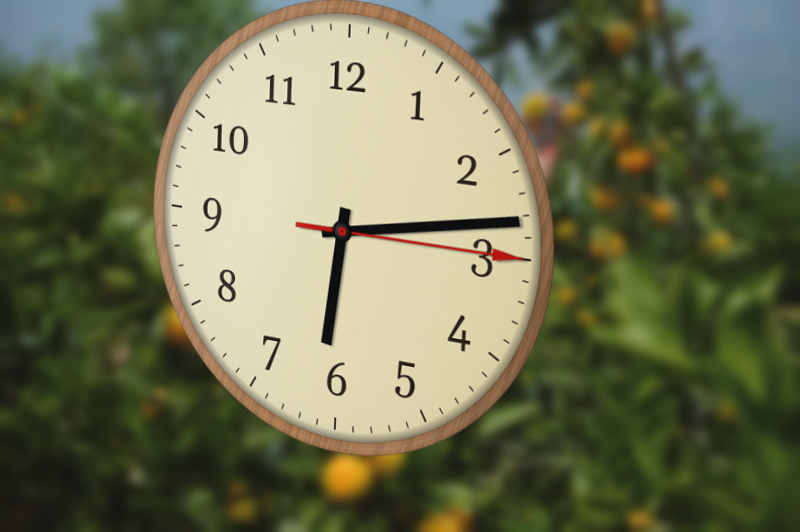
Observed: **6:13:15**
